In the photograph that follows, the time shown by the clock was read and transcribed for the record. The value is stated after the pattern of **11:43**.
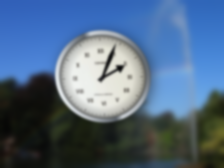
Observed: **2:04**
